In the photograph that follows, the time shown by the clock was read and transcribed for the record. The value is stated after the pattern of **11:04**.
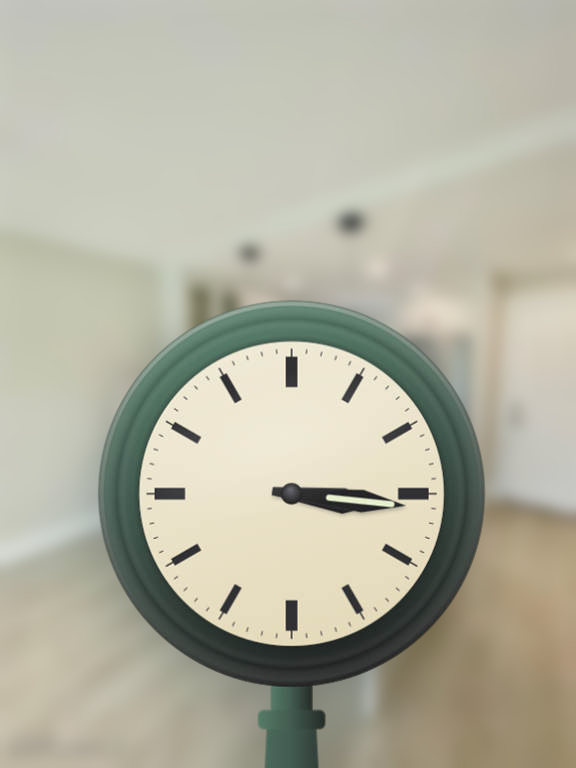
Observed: **3:16**
